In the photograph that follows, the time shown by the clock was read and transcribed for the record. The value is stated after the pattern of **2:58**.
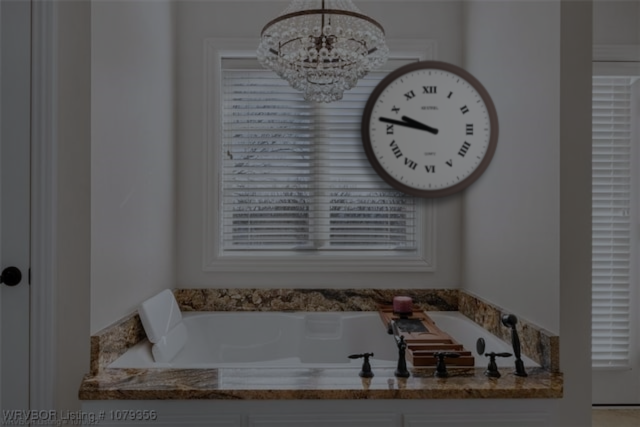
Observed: **9:47**
